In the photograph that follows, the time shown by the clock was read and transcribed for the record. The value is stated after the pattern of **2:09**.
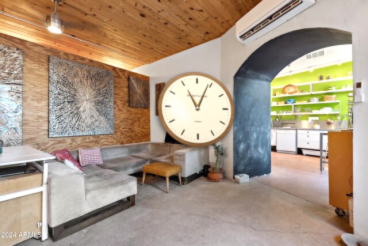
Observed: **11:04**
